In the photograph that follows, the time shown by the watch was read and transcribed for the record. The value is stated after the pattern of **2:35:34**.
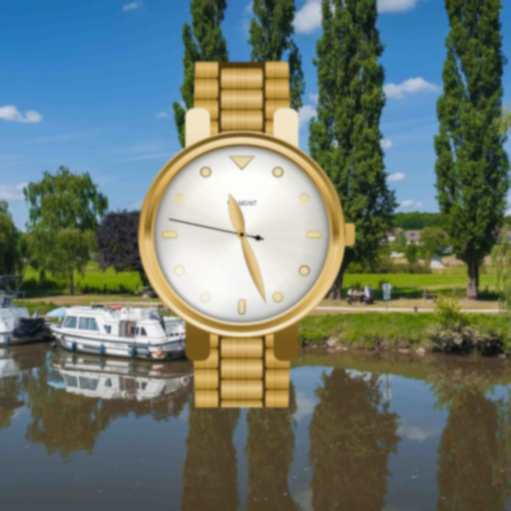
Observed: **11:26:47**
